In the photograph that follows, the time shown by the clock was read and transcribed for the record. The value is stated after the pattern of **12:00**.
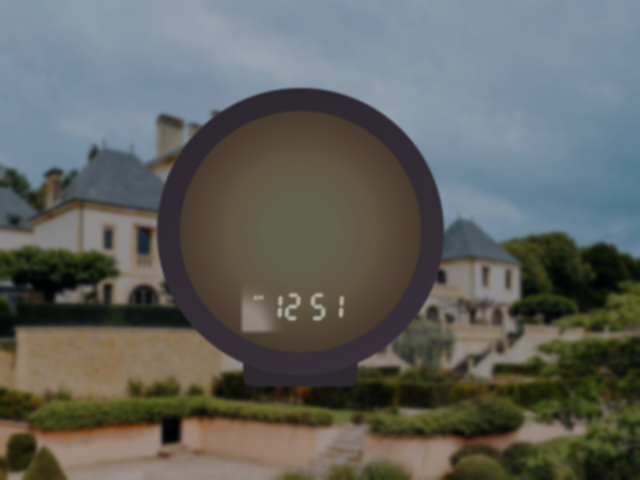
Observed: **12:51**
